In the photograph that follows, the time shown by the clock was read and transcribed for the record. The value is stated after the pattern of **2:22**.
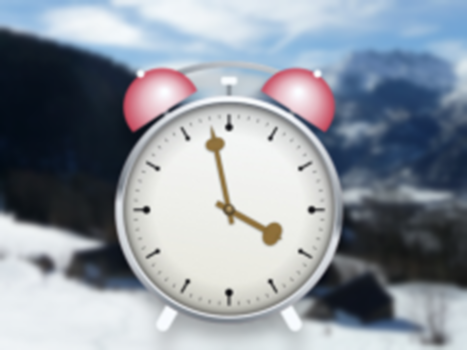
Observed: **3:58**
